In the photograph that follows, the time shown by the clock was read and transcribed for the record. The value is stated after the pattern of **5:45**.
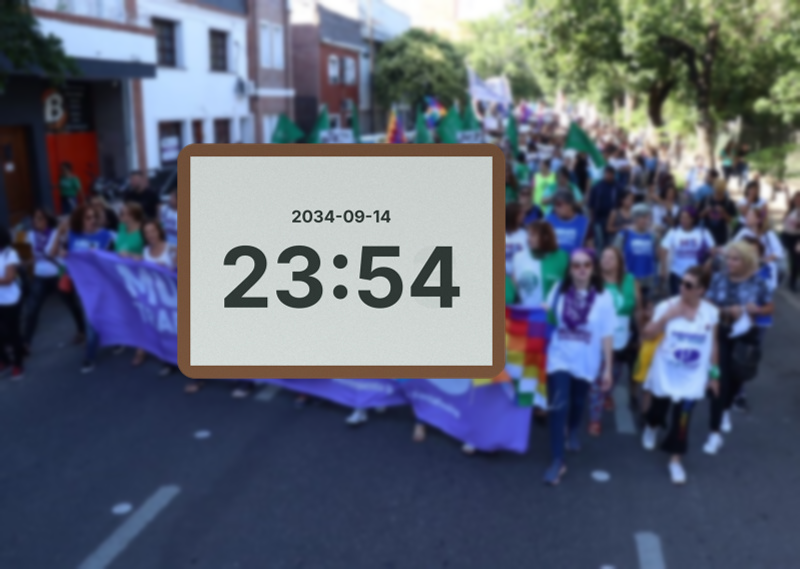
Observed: **23:54**
